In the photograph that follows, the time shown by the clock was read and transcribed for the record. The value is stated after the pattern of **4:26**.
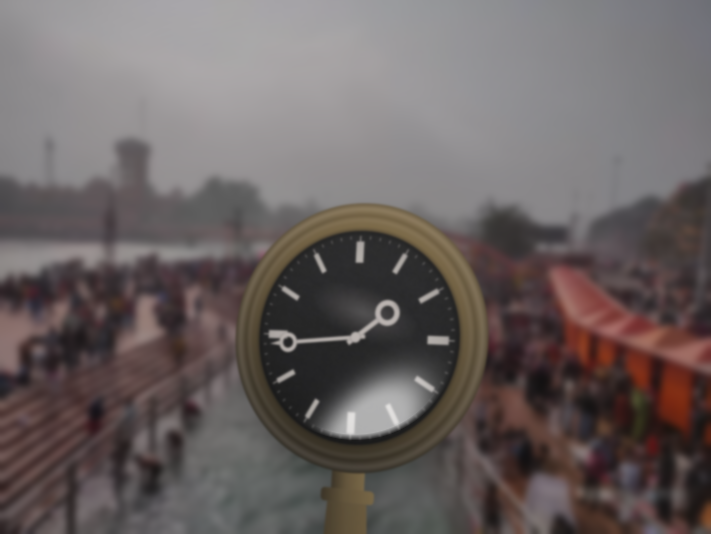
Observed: **1:44**
